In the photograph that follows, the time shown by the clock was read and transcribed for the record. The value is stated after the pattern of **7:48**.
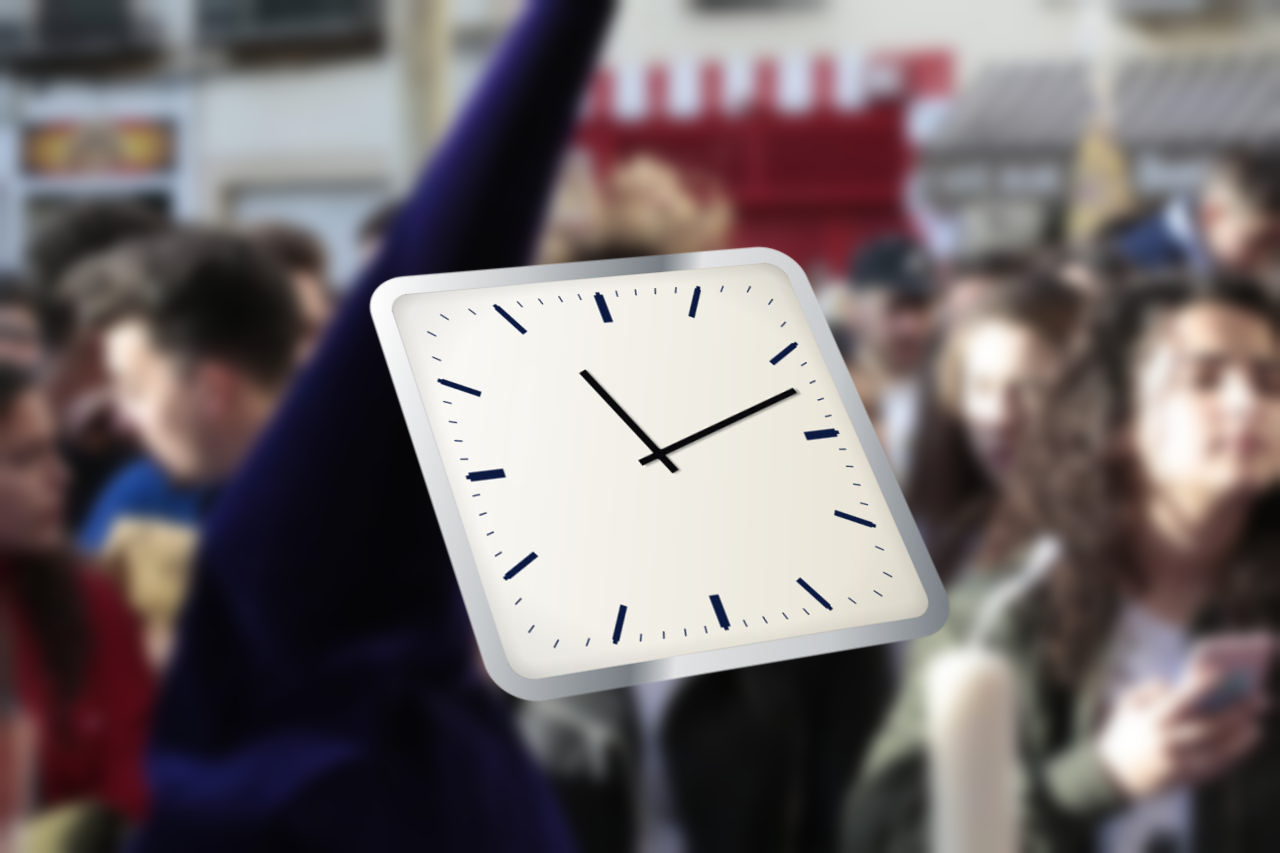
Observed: **11:12**
